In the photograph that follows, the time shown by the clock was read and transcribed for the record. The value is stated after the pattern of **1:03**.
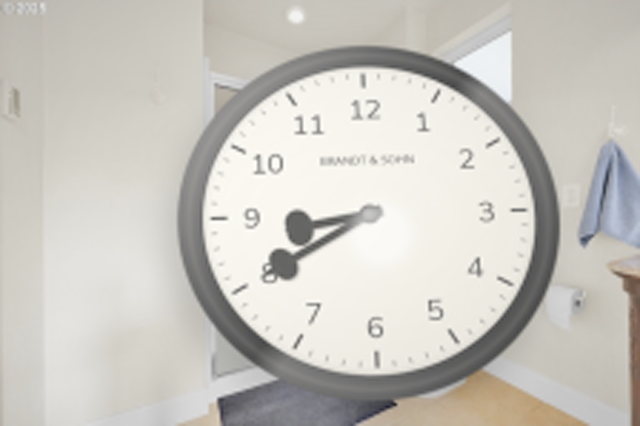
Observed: **8:40**
